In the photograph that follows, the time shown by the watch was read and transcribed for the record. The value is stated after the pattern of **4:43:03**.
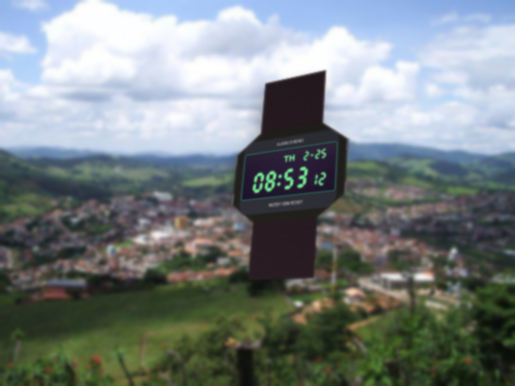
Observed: **8:53:12**
